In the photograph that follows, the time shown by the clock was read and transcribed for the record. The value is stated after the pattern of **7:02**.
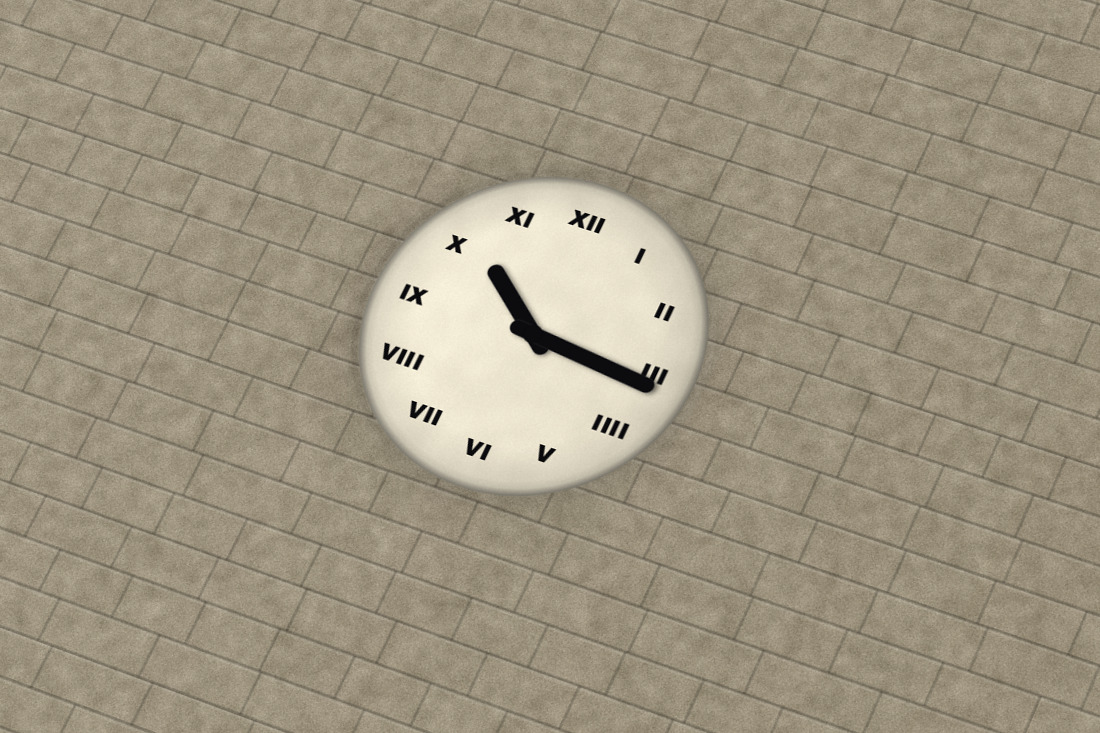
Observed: **10:16**
